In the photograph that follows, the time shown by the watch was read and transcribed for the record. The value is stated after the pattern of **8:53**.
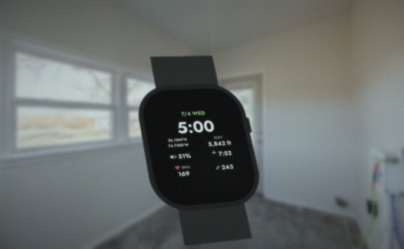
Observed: **5:00**
